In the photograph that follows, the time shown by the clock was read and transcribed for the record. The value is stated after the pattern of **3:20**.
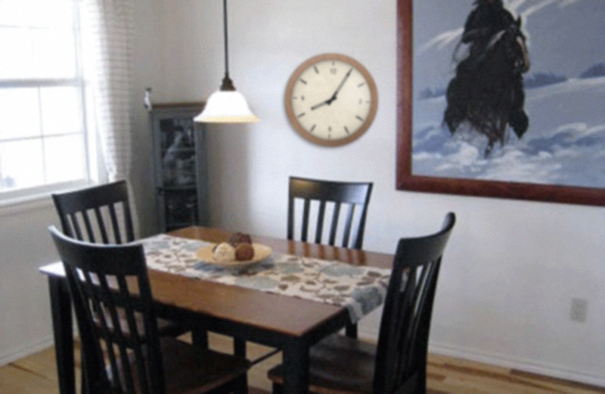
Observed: **8:05**
